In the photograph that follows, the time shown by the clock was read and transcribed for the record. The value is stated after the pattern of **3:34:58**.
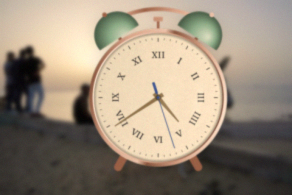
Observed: **4:39:27**
